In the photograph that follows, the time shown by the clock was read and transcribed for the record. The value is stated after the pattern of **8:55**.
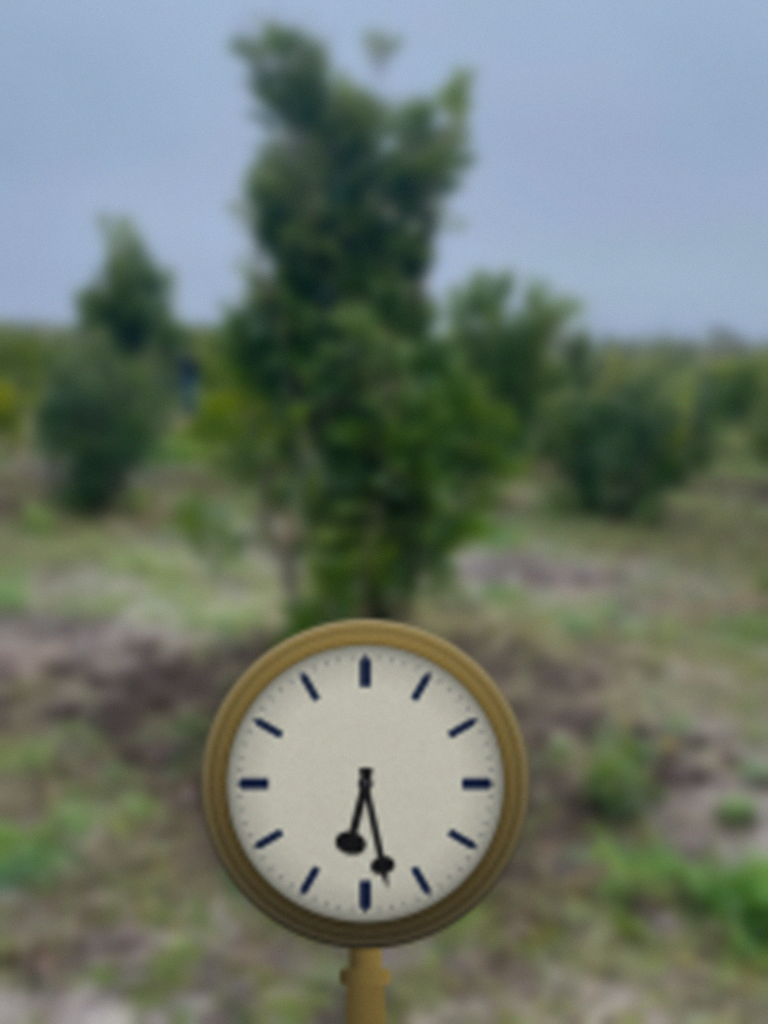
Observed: **6:28**
